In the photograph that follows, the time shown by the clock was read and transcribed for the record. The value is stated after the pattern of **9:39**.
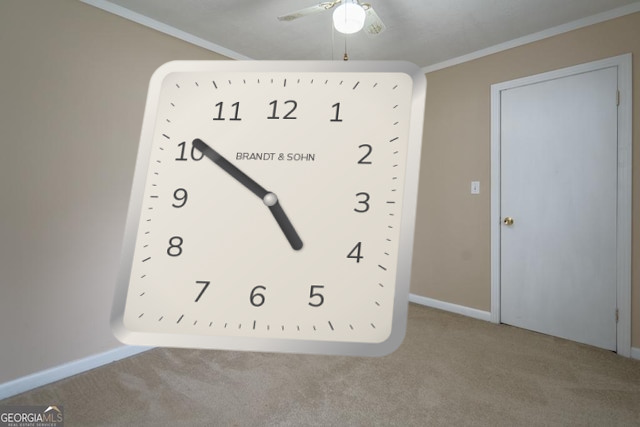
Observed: **4:51**
